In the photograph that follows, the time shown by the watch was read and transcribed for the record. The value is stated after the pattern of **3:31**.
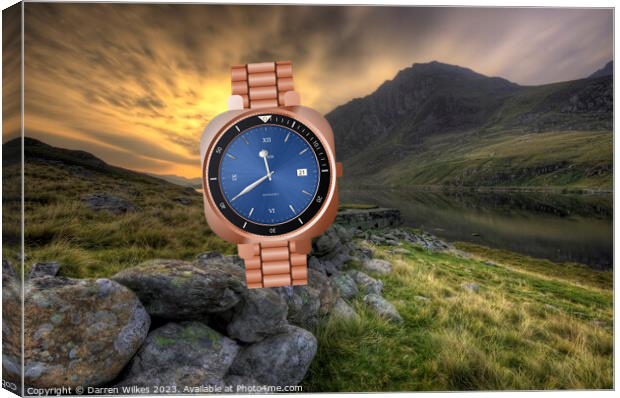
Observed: **11:40**
